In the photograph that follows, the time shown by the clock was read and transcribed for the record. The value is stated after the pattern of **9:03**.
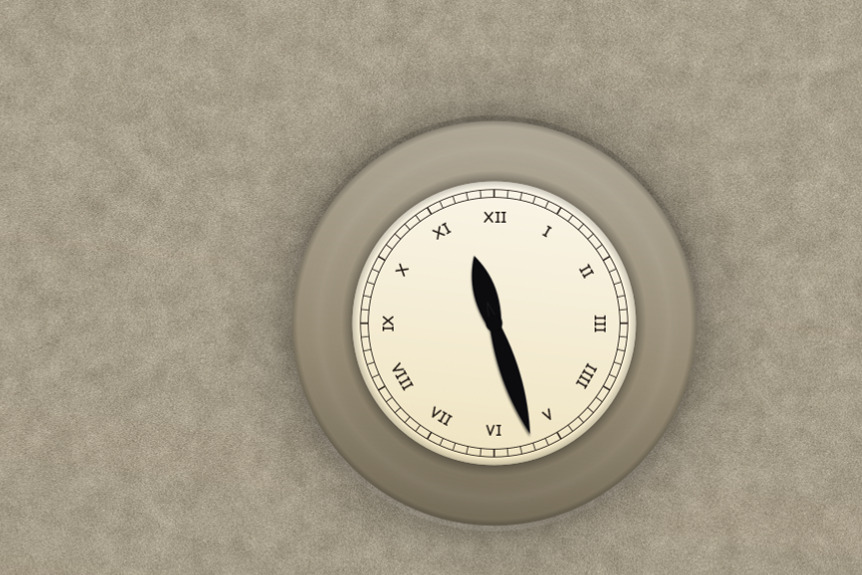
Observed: **11:27**
